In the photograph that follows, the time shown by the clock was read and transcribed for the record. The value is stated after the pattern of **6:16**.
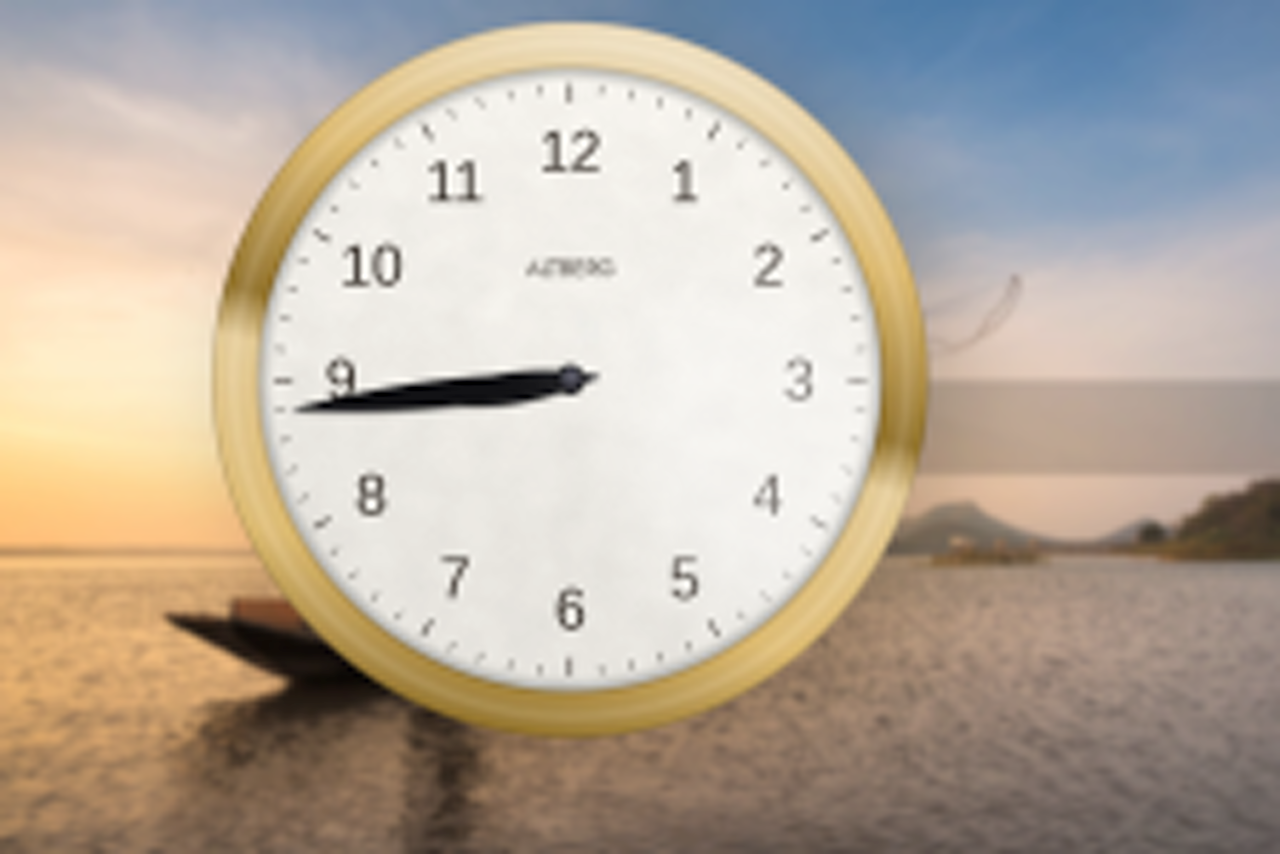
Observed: **8:44**
